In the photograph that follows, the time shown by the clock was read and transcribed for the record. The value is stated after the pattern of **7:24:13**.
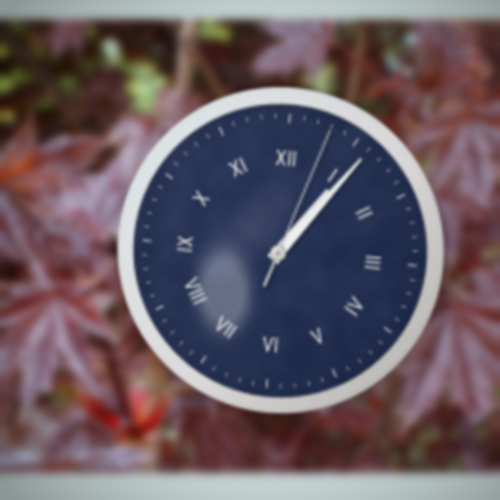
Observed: **1:06:03**
